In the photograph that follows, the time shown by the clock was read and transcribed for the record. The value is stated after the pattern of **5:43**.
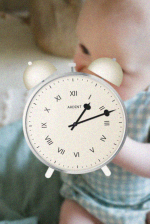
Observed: **1:12**
